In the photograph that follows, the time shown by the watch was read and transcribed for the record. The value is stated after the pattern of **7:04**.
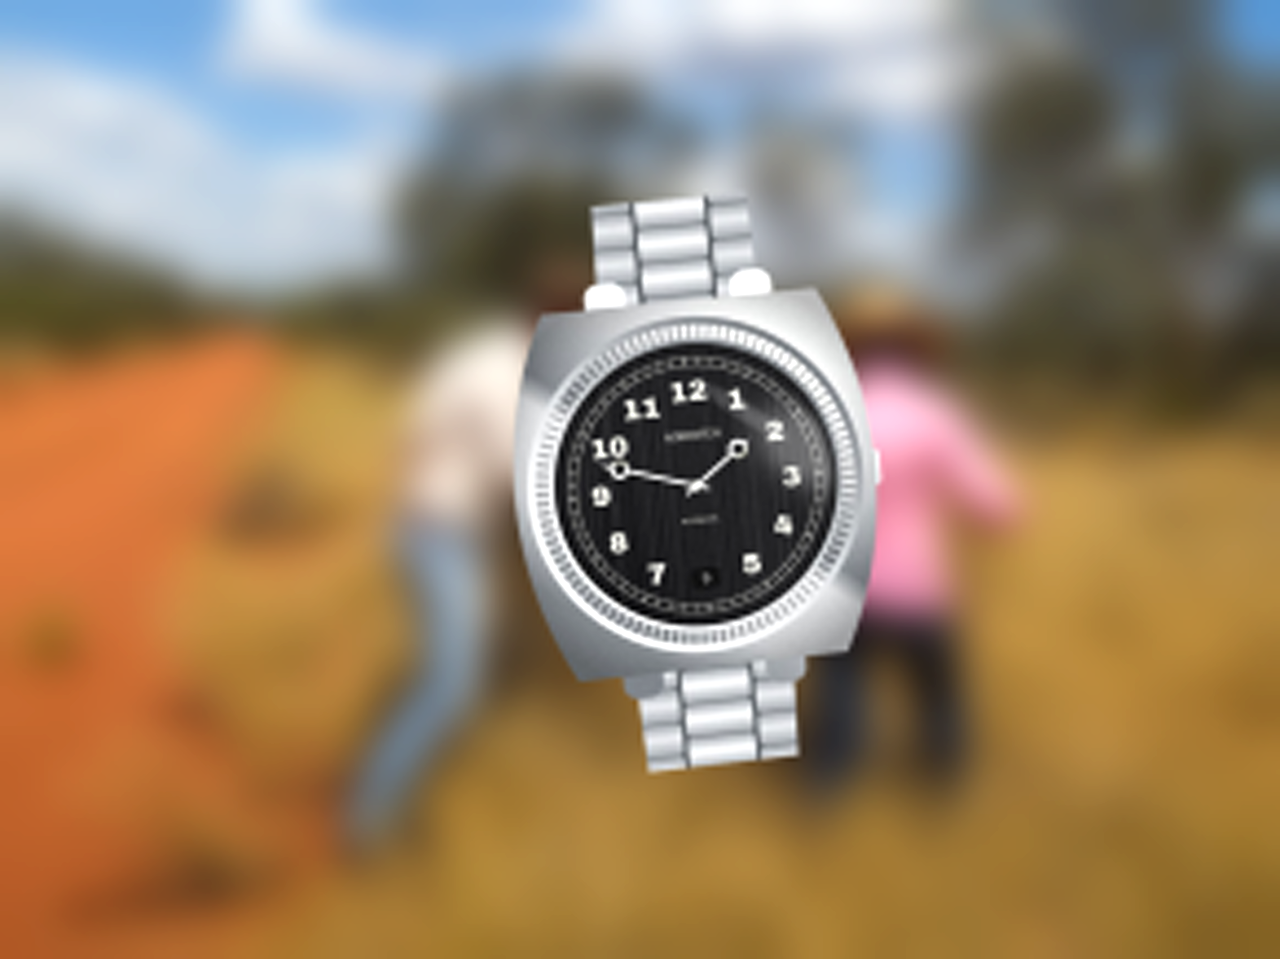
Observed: **1:48**
